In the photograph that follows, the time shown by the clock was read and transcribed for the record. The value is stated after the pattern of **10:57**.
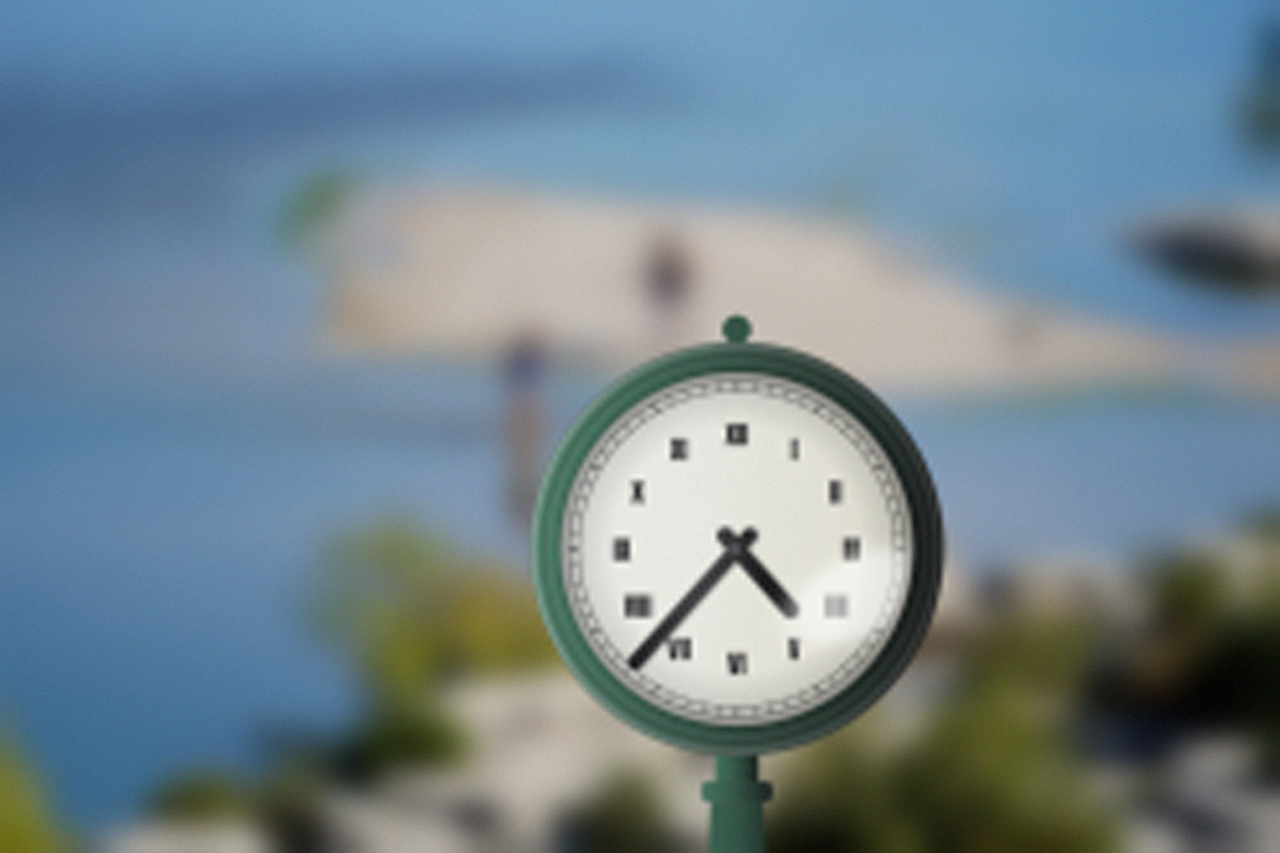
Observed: **4:37**
